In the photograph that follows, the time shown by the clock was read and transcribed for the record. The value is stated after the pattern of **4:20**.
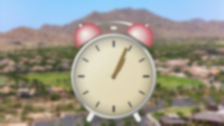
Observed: **1:04**
